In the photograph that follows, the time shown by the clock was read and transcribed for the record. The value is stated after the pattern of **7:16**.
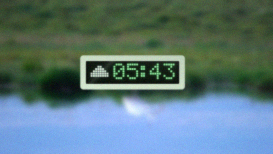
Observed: **5:43**
